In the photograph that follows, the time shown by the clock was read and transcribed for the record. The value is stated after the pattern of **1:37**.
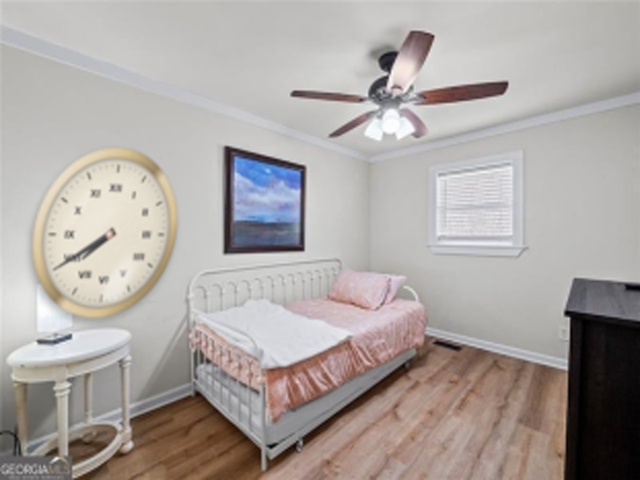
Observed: **7:40**
